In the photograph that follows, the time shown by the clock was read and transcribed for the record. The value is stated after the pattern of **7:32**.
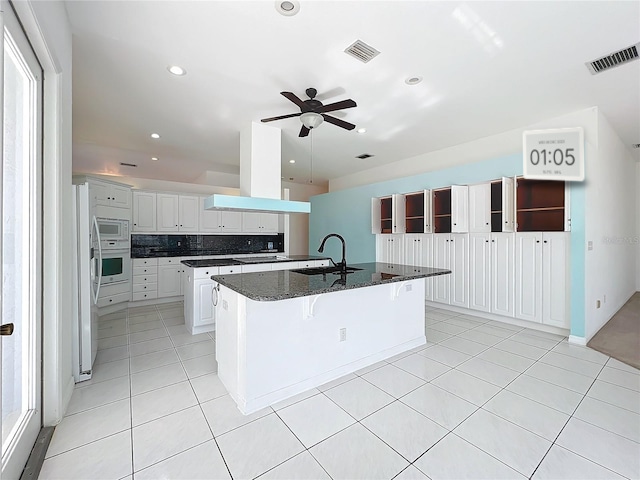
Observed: **1:05**
